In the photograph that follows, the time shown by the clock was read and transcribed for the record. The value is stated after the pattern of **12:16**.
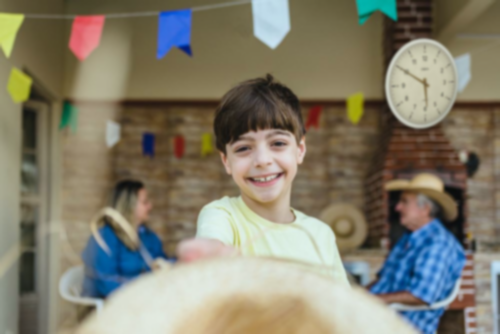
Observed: **5:50**
